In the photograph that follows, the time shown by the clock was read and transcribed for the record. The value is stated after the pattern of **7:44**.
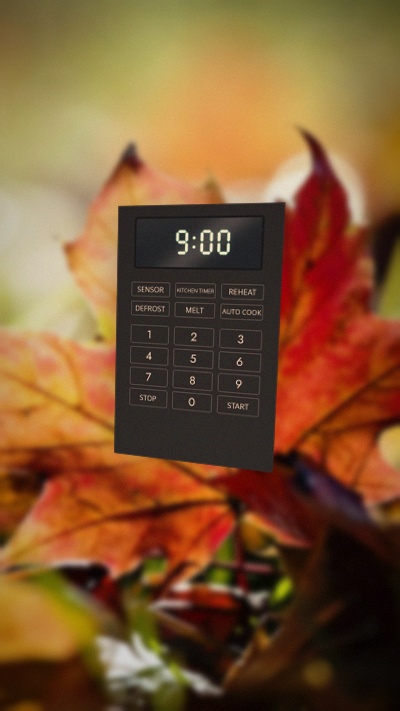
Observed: **9:00**
